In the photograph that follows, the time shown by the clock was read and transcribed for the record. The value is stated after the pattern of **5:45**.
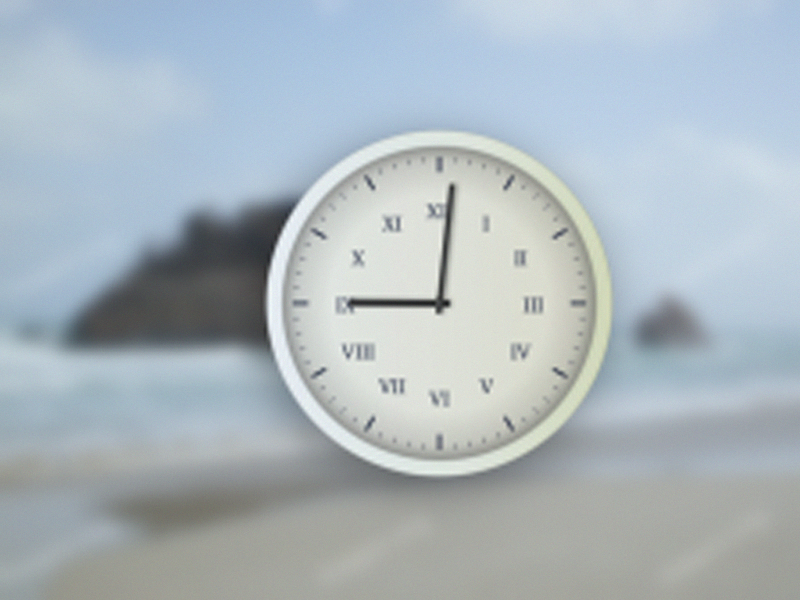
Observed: **9:01**
